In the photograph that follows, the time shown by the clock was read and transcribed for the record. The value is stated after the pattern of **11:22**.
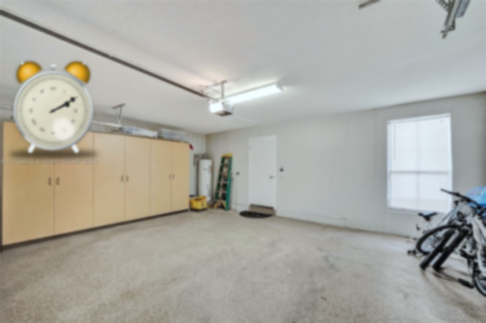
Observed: **2:10**
